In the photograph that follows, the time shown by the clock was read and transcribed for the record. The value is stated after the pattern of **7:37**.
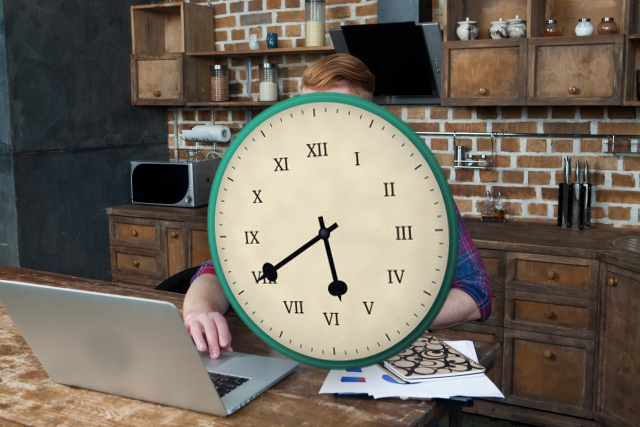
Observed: **5:40**
